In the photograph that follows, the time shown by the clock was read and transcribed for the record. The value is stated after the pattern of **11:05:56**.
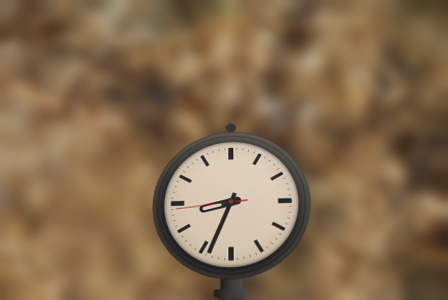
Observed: **8:33:44**
